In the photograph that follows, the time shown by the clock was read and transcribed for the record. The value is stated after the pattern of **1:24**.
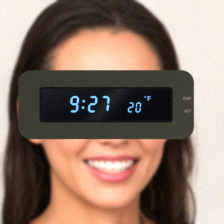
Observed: **9:27**
